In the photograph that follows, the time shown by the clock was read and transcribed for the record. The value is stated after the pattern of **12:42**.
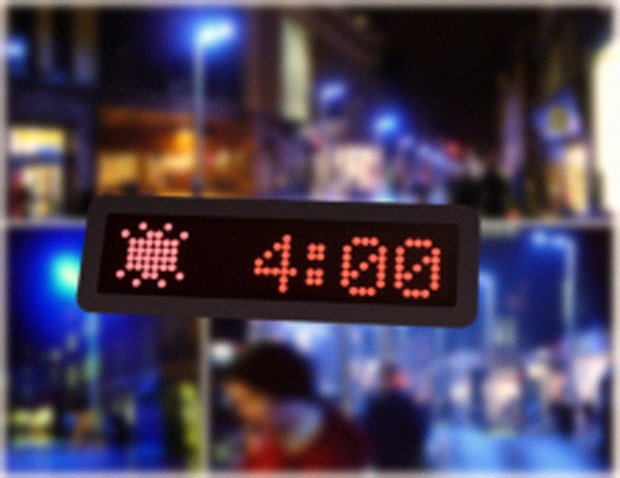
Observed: **4:00**
